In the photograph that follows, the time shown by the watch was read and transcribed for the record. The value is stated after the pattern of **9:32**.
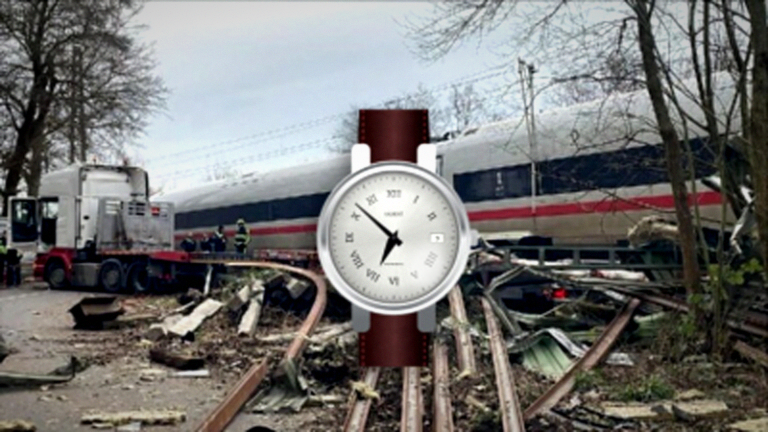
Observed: **6:52**
